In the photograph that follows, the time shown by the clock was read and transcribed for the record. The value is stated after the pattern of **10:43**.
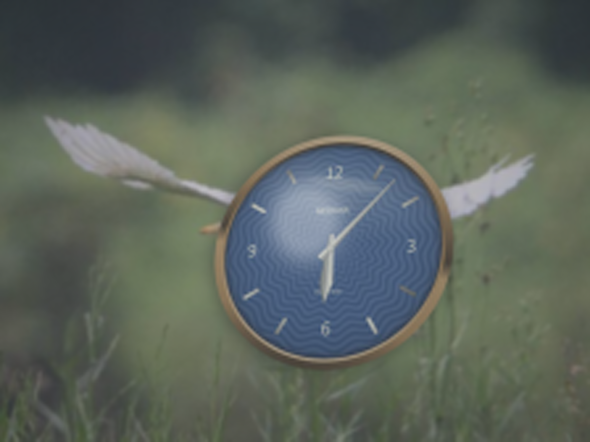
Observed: **6:07**
